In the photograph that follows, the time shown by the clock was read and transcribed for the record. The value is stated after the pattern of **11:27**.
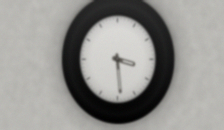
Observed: **3:29**
